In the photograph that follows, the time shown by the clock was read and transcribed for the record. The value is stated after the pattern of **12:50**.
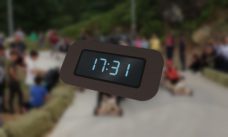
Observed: **17:31**
